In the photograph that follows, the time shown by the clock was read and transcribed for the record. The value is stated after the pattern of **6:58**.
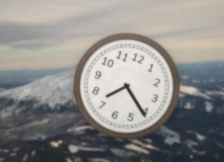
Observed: **7:21**
